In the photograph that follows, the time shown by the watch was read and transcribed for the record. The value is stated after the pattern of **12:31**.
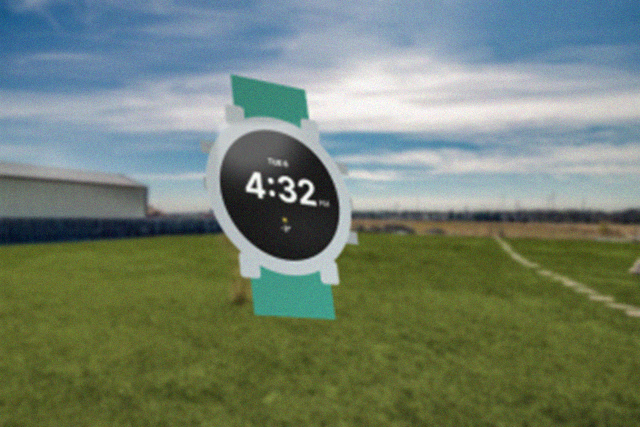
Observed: **4:32**
